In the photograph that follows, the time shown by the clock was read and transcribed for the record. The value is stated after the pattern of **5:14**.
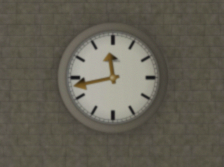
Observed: **11:43**
